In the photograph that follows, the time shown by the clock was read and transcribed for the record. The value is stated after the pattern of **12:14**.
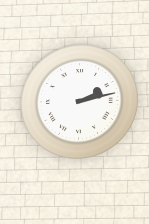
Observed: **2:13**
